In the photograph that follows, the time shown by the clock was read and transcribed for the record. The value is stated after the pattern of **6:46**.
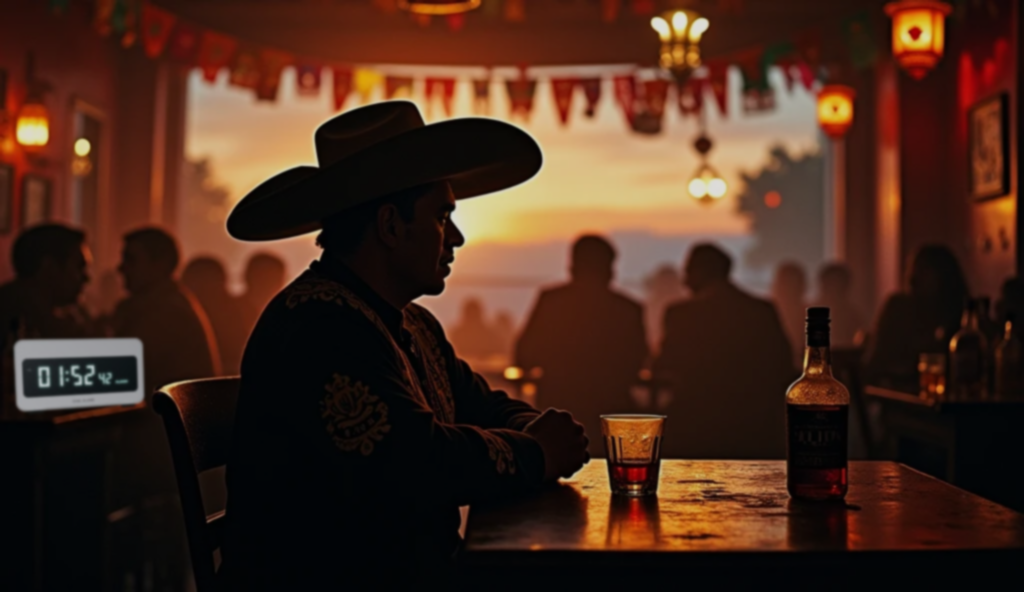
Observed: **1:52**
